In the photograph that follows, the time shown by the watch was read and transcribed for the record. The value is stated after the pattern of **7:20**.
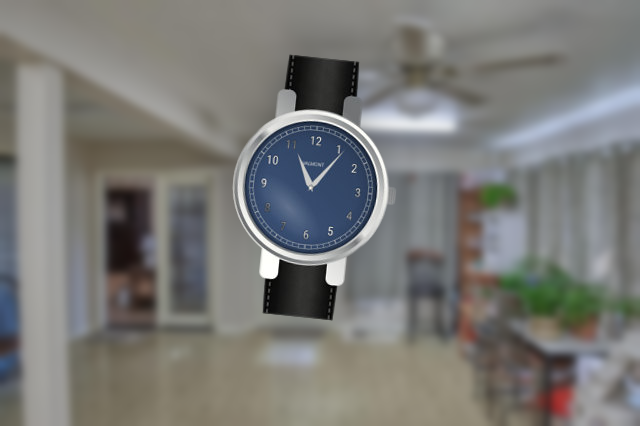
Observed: **11:06**
